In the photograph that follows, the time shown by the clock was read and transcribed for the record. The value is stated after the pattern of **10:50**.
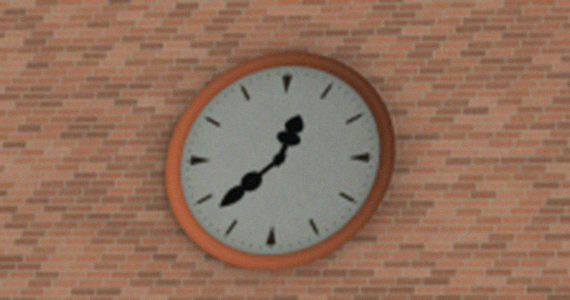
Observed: **12:38**
